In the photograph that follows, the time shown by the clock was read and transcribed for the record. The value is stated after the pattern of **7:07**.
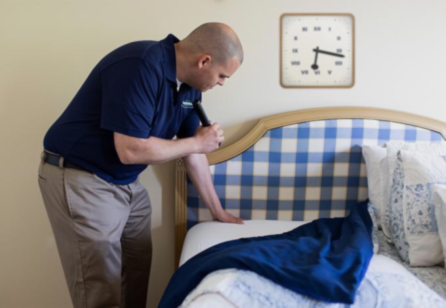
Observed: **6:17**
